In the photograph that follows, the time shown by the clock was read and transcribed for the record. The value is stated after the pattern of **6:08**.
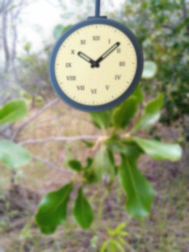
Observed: **10:08**
